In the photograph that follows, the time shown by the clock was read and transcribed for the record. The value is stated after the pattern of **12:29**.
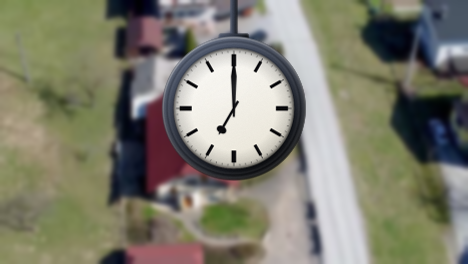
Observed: **7:00**
